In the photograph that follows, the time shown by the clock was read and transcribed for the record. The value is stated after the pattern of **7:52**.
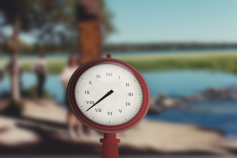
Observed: **7:38**
